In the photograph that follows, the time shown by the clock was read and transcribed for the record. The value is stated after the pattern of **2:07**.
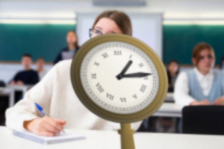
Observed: **1:14**
